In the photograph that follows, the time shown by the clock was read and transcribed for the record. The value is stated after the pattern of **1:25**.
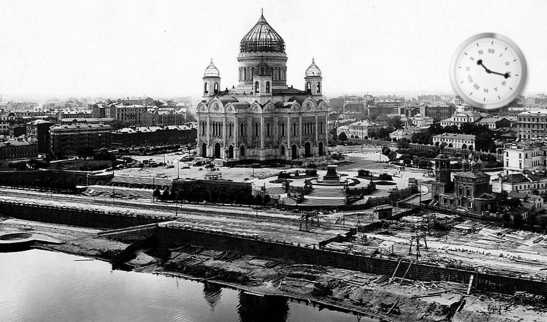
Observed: **10:16**
